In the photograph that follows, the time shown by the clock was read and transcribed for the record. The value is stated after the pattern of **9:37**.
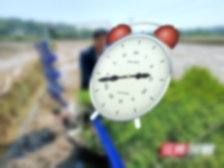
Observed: **2:43**
